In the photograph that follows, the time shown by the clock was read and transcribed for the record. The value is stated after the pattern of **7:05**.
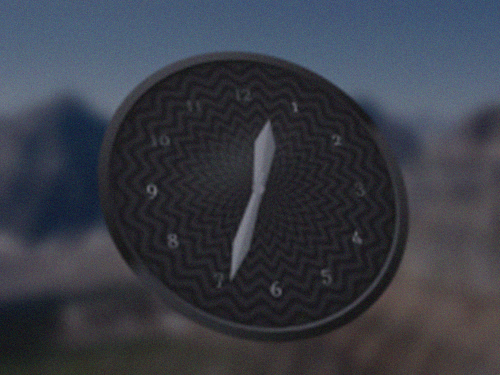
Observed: **12:34**
